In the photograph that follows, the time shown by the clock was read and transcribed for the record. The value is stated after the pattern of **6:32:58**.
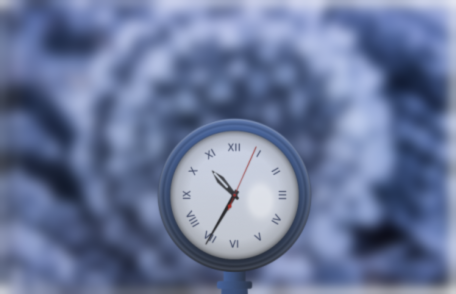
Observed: **10:35:04**
